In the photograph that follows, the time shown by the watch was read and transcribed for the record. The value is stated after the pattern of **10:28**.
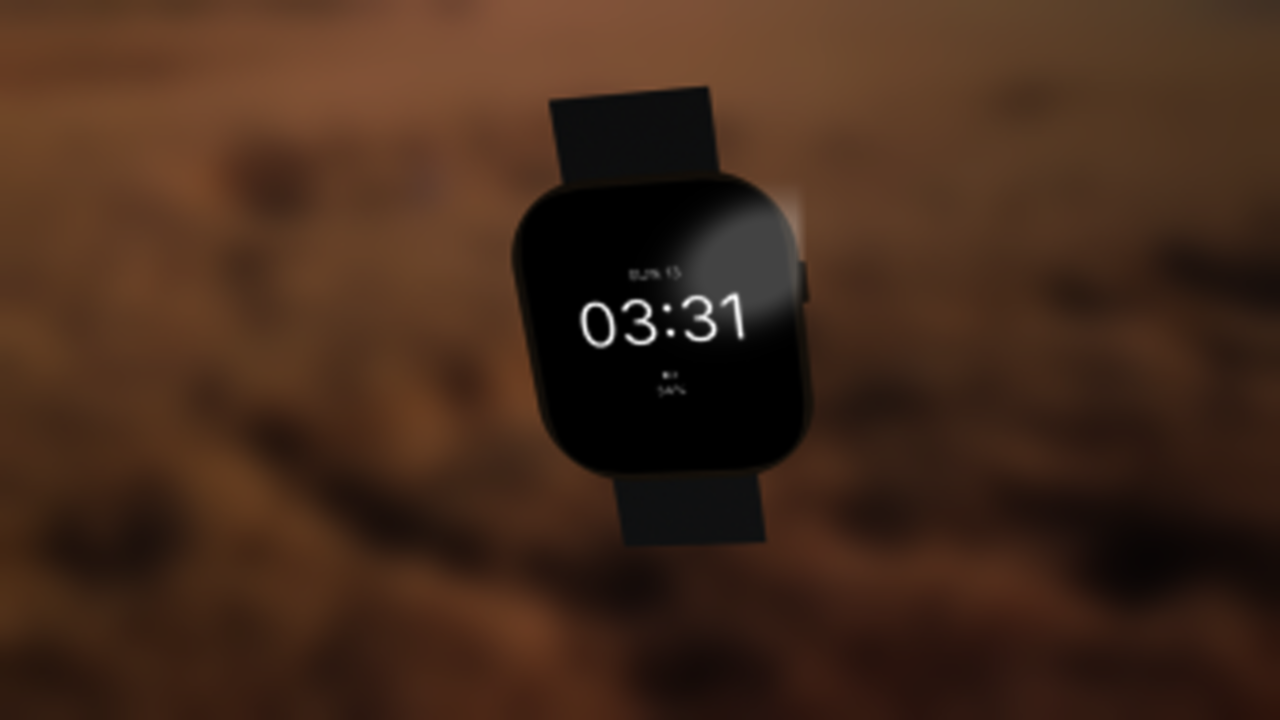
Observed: **3:31**
